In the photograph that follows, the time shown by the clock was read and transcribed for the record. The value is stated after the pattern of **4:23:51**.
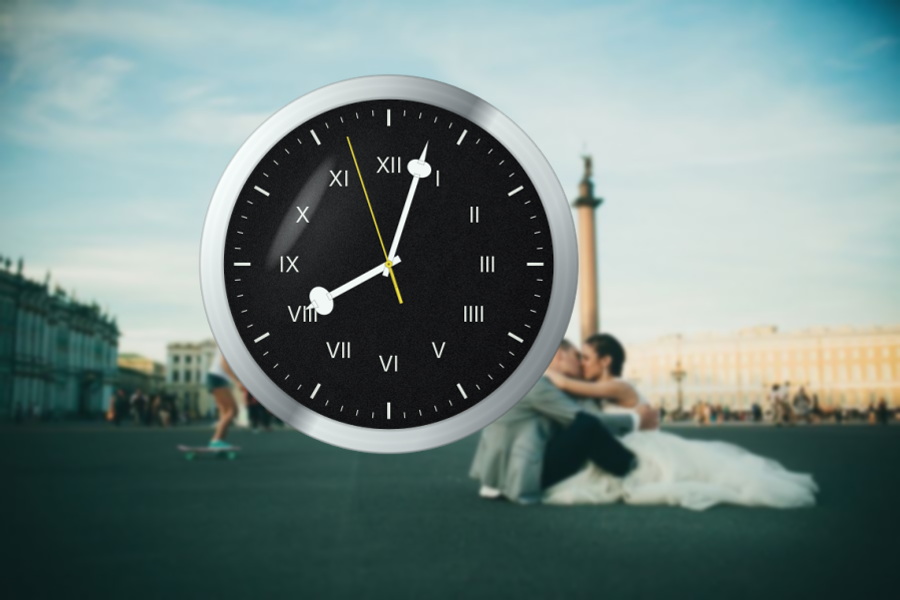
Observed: **8:02:57**
